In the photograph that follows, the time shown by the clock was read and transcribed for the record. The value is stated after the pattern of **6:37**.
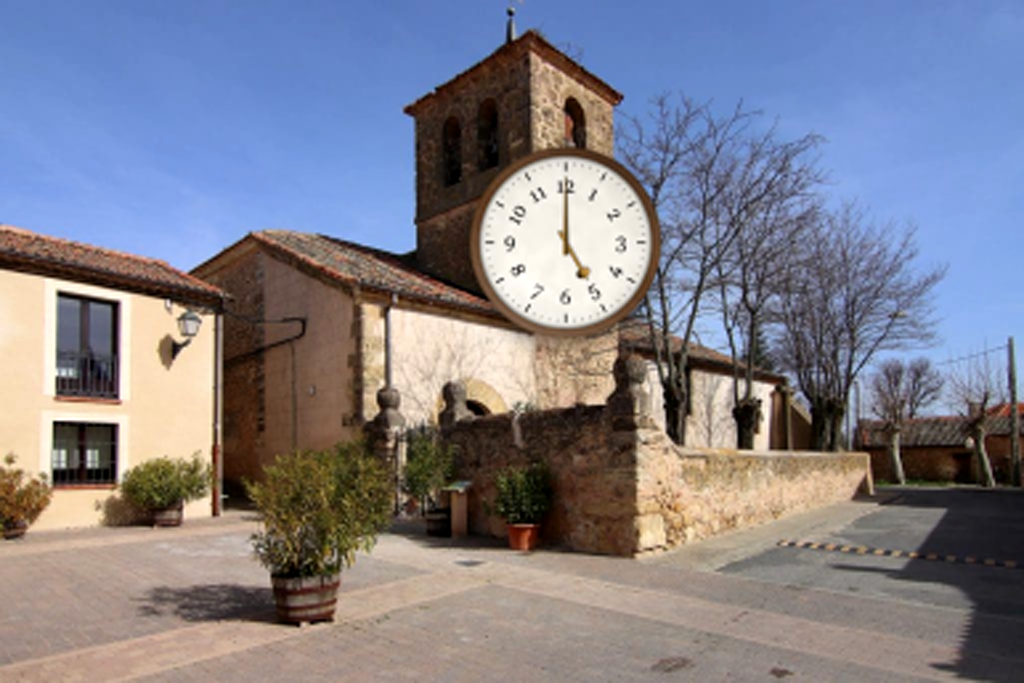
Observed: **5:00**
